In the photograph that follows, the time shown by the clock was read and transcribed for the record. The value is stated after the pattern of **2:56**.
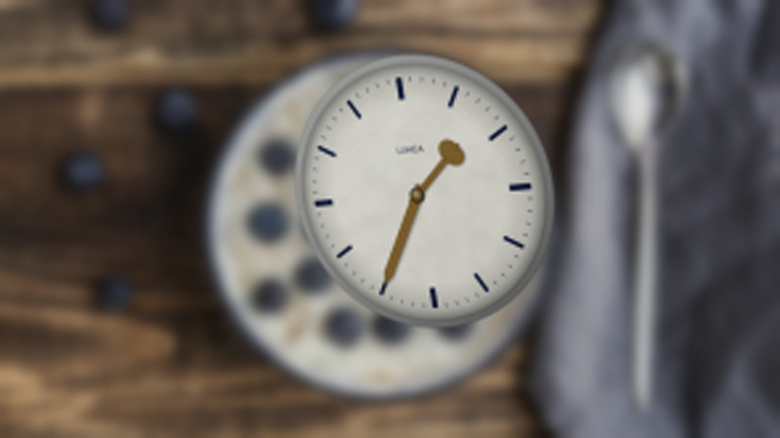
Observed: **1:35**
